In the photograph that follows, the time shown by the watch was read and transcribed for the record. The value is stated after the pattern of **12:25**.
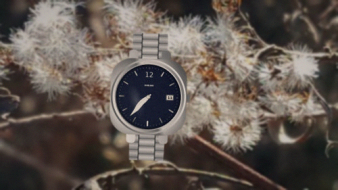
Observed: **7:37**
